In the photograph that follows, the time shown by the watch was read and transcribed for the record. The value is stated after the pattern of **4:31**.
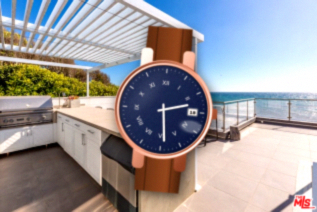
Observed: **2:29**
